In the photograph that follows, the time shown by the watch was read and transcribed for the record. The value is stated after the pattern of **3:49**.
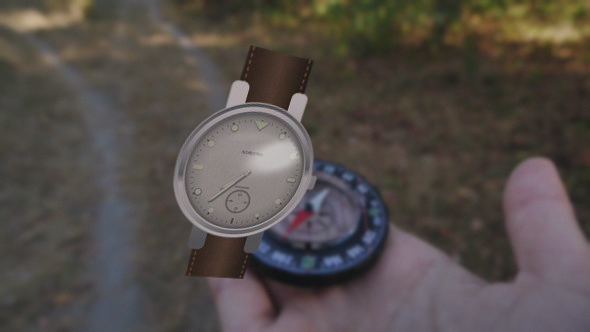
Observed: **7:37**
